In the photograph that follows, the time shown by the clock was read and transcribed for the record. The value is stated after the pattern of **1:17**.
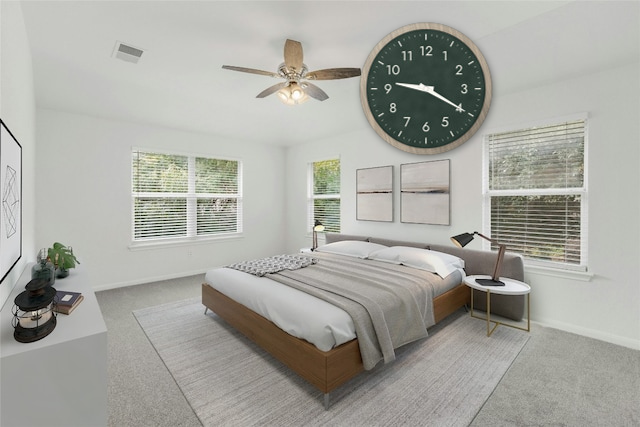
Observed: **9:20**
